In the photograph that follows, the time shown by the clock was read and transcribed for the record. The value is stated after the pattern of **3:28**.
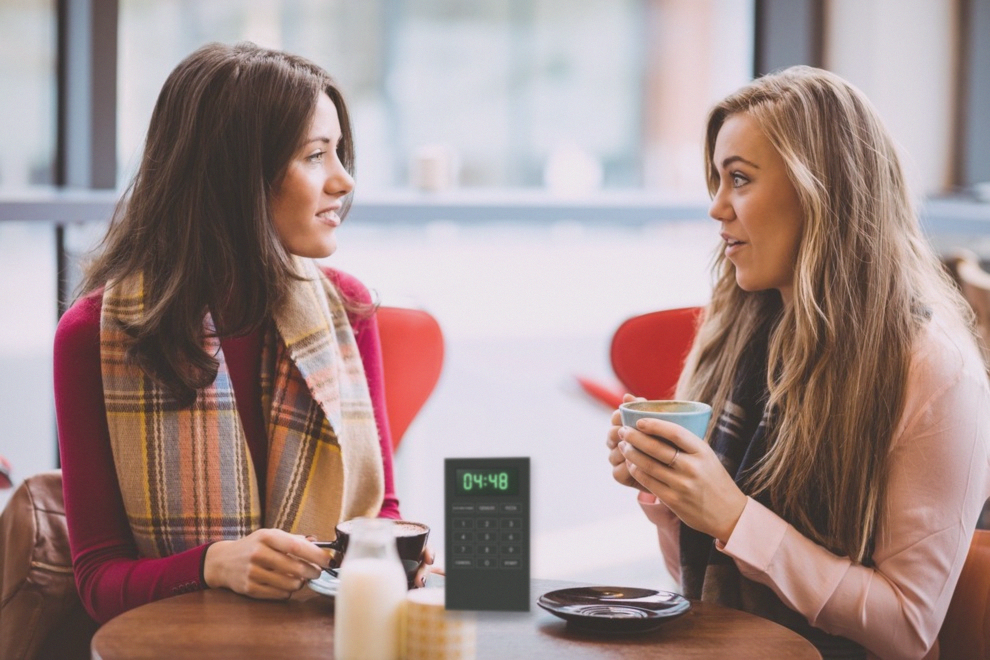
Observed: **4:48**
